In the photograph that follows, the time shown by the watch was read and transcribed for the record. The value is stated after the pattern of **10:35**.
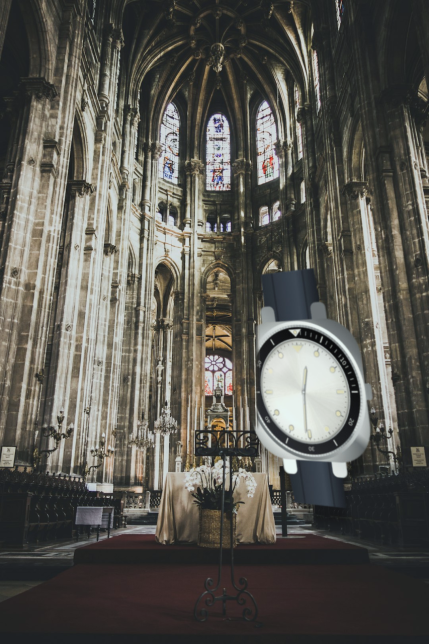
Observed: **12:31**
